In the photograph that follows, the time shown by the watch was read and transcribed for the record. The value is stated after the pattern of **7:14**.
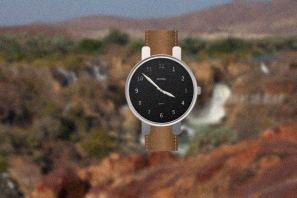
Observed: **3:52**
